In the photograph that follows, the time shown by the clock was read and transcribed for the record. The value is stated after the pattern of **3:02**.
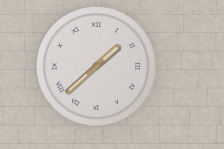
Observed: **1:38**
